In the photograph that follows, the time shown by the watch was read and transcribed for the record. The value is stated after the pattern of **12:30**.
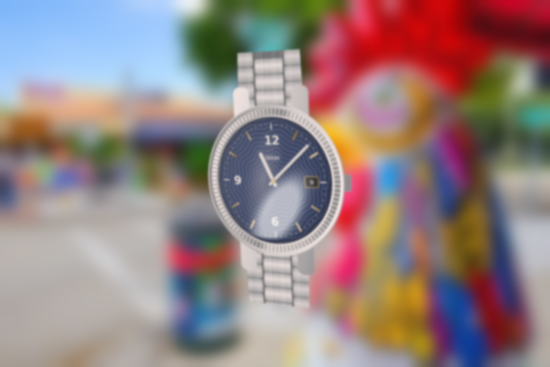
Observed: **11:08**
